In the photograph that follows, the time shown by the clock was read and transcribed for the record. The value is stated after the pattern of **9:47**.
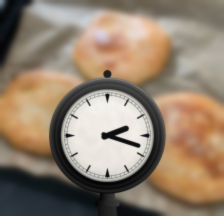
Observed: **2:18**
